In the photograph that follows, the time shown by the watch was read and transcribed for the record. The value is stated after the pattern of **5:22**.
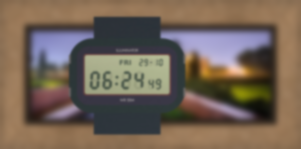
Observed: **6:24**
